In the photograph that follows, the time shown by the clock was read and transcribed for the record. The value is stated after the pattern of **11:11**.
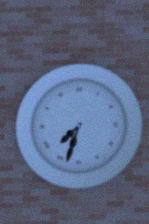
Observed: **7:33**
